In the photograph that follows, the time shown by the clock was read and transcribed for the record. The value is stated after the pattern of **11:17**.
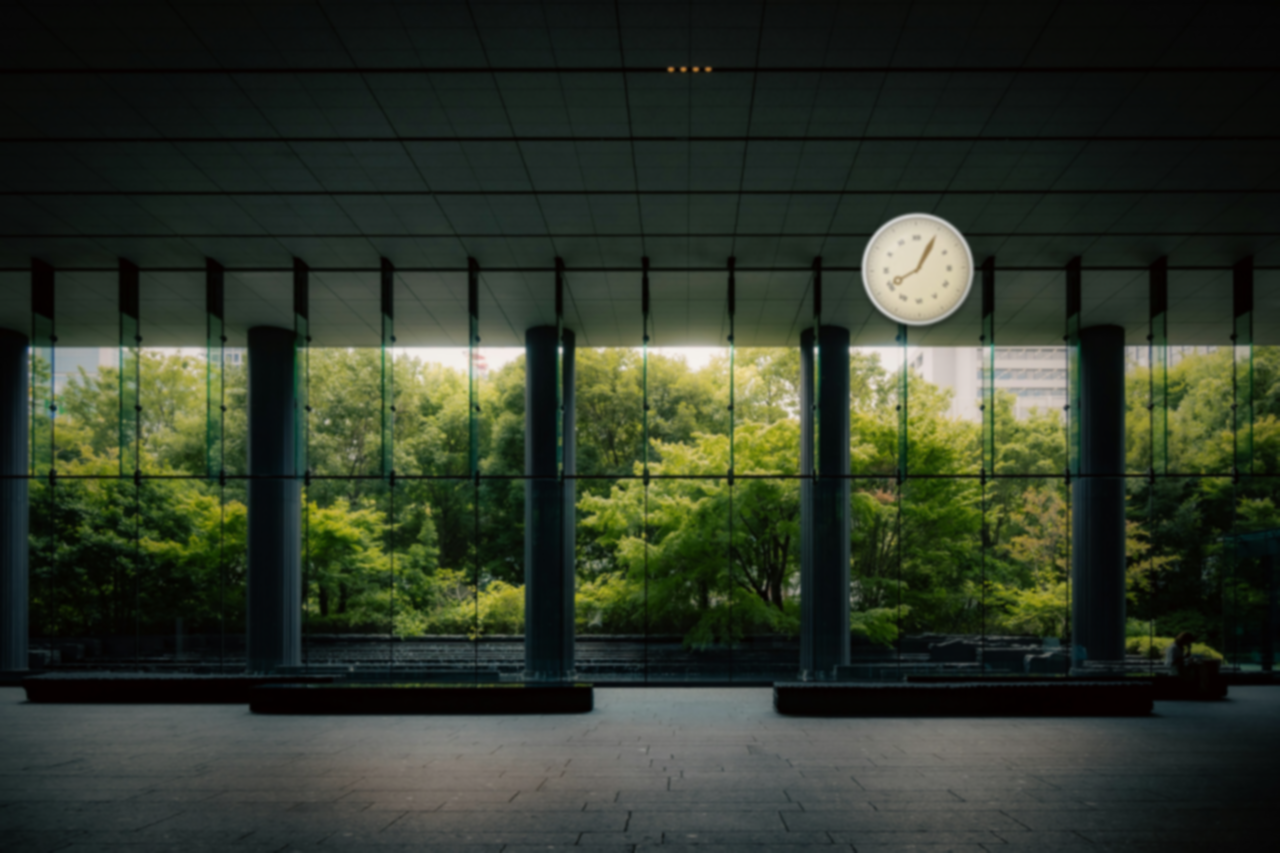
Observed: **8:05**
